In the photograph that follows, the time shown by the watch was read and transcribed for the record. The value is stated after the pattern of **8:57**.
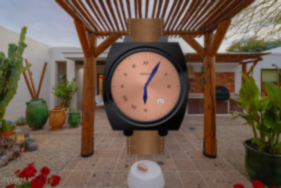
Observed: **6:05**
